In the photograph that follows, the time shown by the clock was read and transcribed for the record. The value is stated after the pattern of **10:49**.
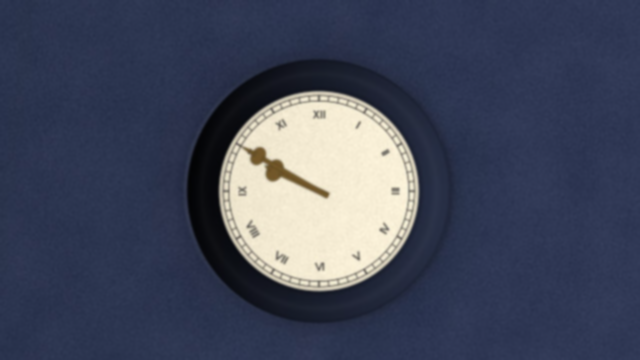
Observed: **9:50**
